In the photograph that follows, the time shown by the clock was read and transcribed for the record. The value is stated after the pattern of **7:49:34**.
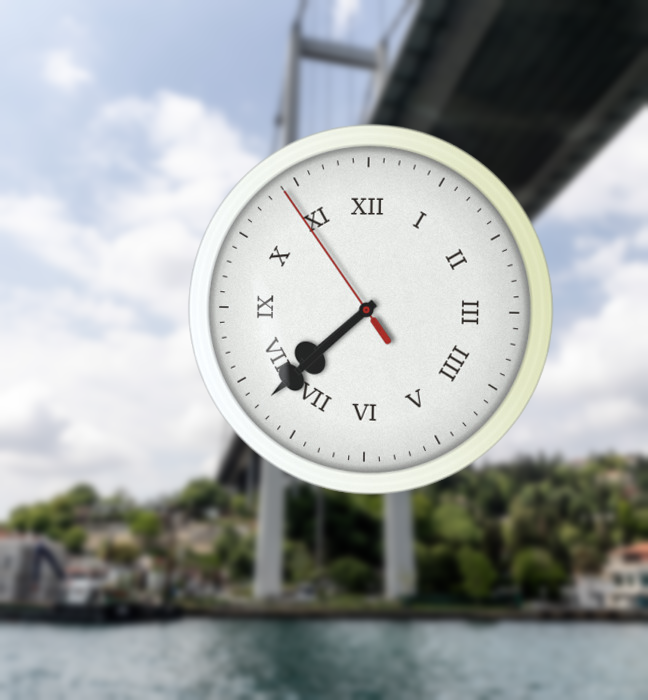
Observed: **7:37:54**
